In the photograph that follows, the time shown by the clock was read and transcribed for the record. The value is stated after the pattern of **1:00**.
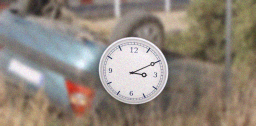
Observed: **3:10**
